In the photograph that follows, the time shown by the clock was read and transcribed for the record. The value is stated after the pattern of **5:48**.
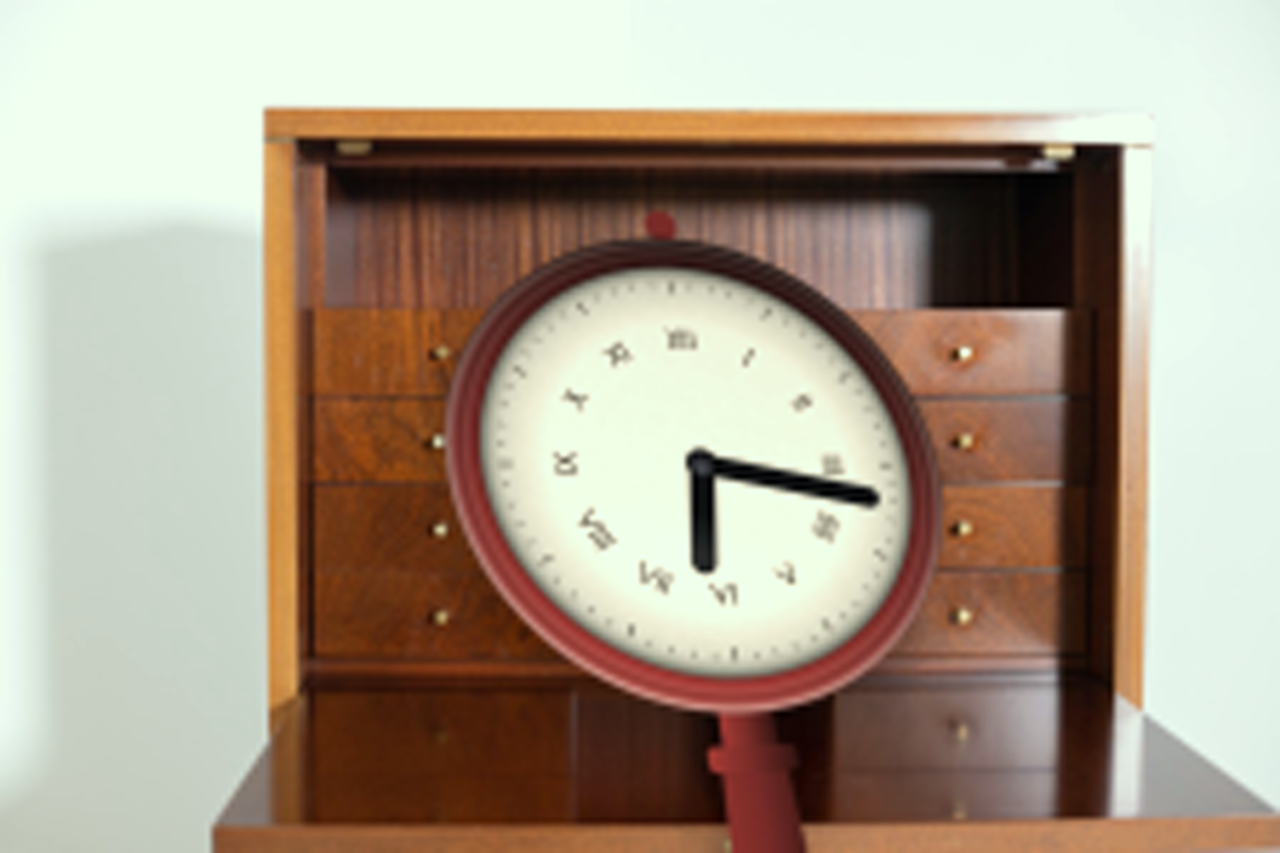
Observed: **6:17**
